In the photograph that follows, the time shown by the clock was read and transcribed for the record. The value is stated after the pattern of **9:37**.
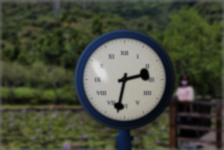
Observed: **2:32**
